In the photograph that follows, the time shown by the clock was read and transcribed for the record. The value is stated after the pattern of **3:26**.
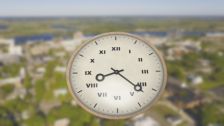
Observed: **8:22**
